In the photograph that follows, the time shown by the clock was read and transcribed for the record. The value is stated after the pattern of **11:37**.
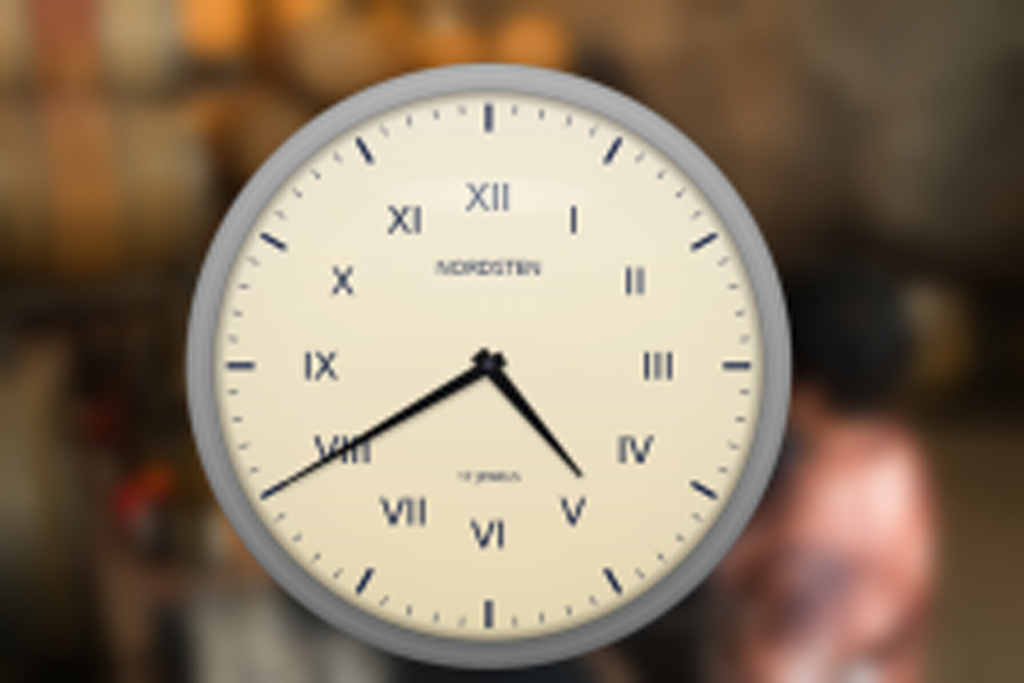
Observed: **4:40**
